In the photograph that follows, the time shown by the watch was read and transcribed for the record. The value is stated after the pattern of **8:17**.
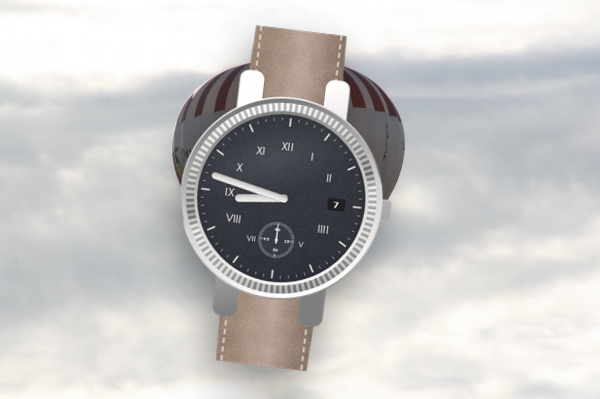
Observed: **8:47**
